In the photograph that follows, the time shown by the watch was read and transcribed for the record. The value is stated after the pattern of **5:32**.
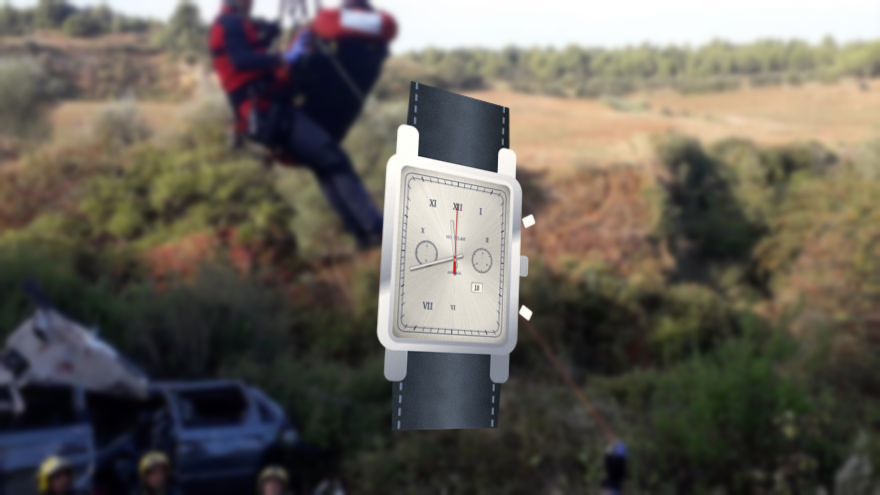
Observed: **11:42**
